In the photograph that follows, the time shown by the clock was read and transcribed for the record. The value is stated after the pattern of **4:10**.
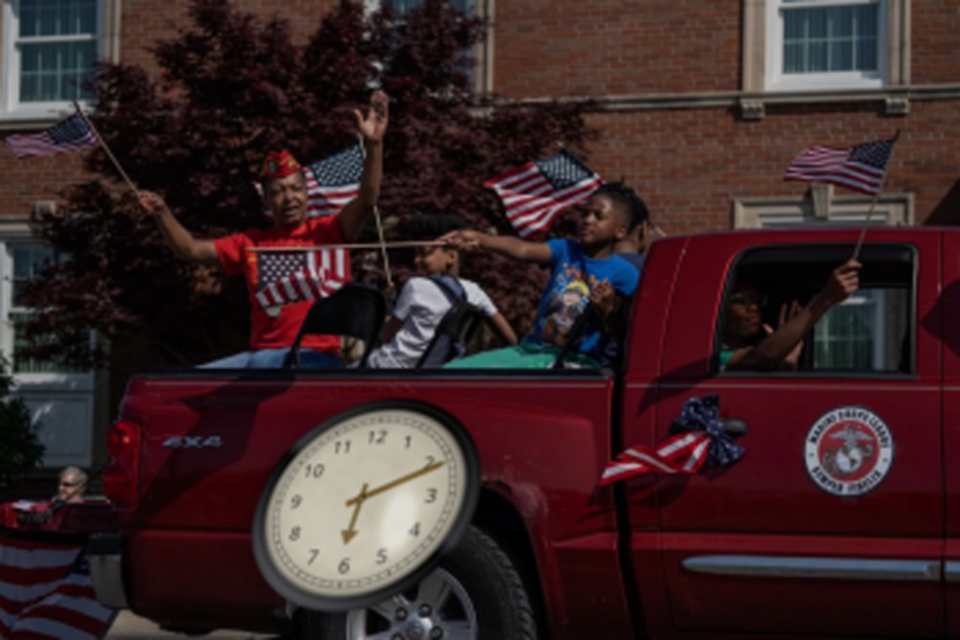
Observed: **6:11**
